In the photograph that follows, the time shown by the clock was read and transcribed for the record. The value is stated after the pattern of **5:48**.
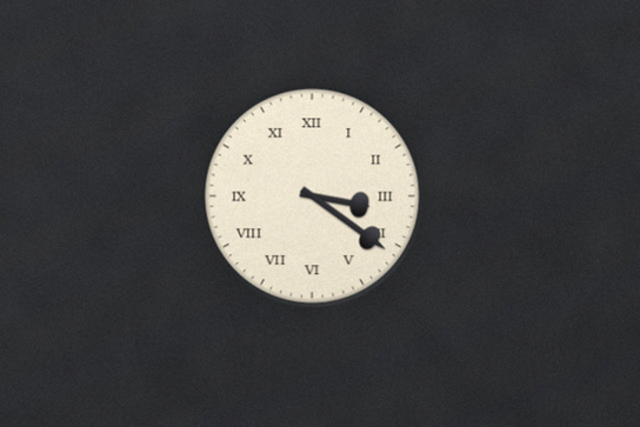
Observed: **3:21**
